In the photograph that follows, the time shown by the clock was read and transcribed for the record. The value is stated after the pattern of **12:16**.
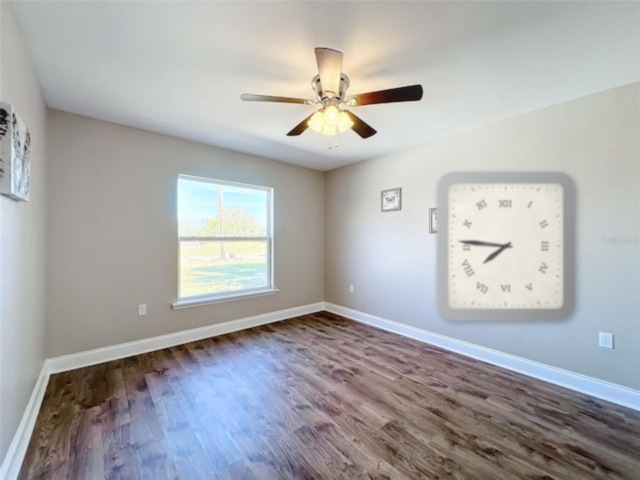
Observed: **7:46**
